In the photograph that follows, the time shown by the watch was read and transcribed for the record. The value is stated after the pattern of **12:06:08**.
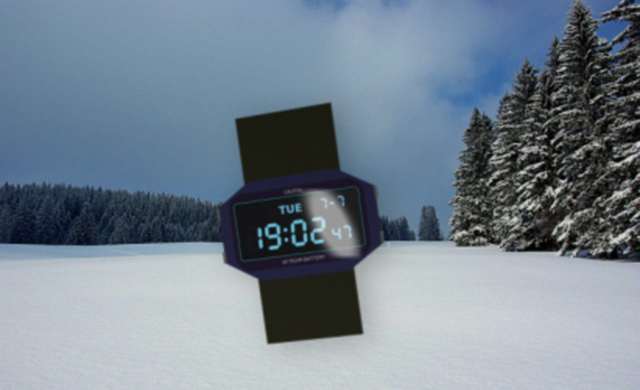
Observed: **19:02:47**
